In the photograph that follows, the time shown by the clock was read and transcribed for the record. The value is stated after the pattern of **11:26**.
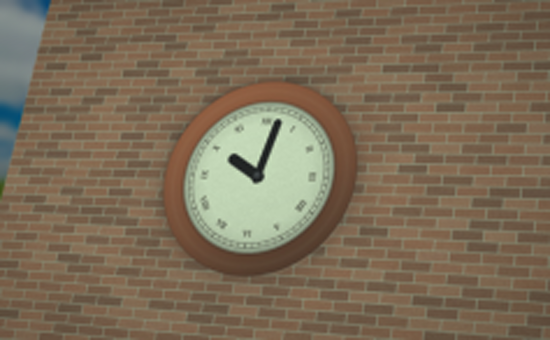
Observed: **10:02**
